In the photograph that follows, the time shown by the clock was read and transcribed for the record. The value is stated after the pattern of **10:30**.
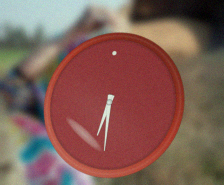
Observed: **6:30**
